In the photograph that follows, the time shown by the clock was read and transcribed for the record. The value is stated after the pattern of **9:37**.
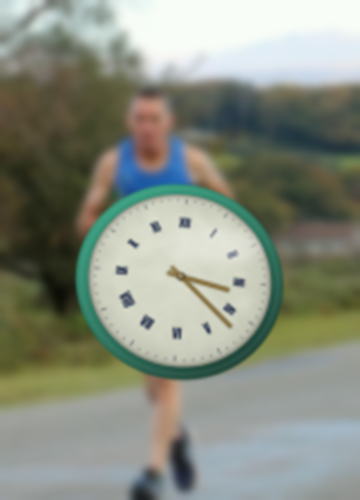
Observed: **3:22**
